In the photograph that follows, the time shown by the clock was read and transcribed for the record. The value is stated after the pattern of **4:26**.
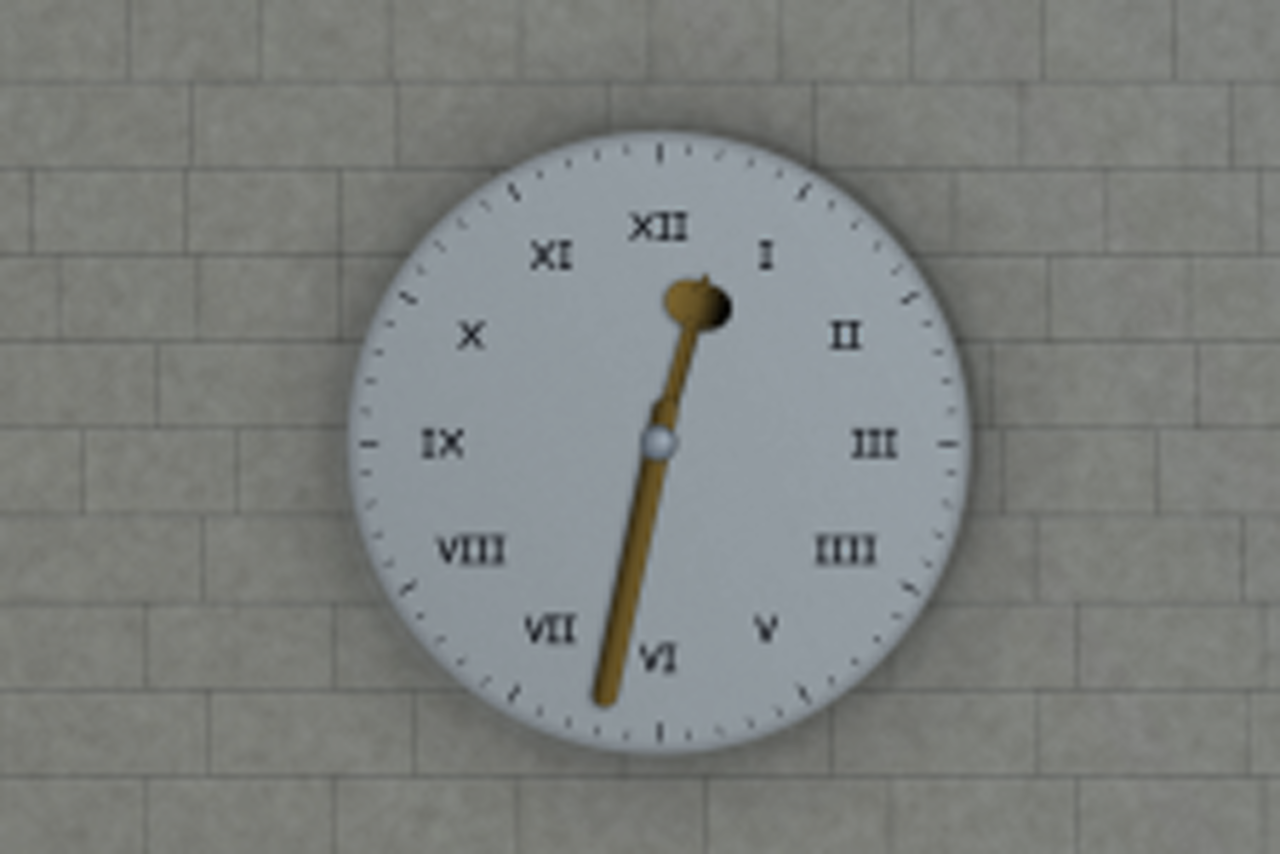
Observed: **12:32**
